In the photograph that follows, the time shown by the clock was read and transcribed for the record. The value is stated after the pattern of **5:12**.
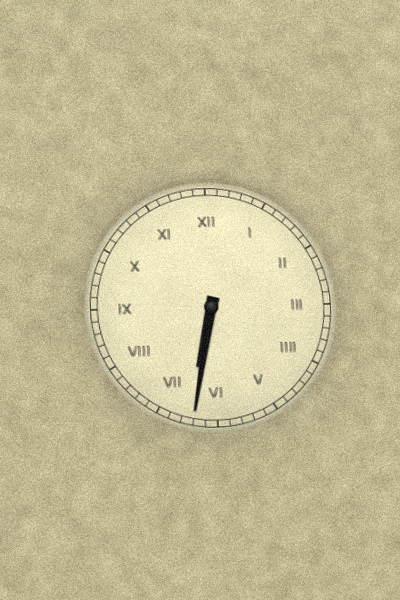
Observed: **6:32**
